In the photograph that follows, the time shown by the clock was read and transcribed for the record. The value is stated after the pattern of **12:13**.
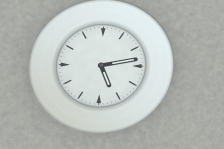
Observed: **5:13**
